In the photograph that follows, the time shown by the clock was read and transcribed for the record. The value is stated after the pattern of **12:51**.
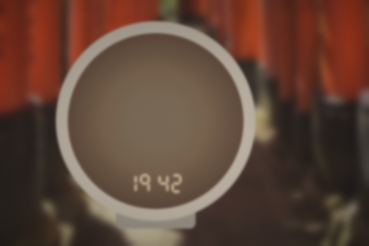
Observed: **19:42**
